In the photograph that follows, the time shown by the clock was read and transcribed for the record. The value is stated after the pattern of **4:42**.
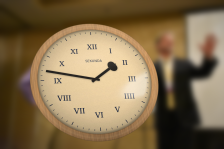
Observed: **1:47**
